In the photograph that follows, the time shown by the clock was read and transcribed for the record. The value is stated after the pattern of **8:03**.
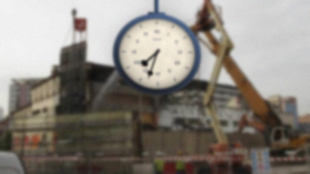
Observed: **7:33**
